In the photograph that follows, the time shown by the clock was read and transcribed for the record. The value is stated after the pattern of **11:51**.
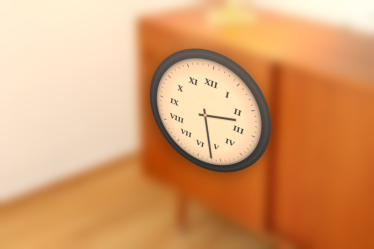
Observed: **2:27**
